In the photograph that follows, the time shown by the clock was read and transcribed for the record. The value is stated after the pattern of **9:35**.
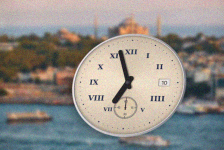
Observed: **6:57**
